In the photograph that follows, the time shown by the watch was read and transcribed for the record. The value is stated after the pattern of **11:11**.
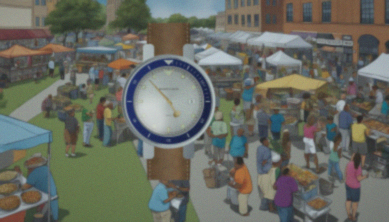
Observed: **4:53**
